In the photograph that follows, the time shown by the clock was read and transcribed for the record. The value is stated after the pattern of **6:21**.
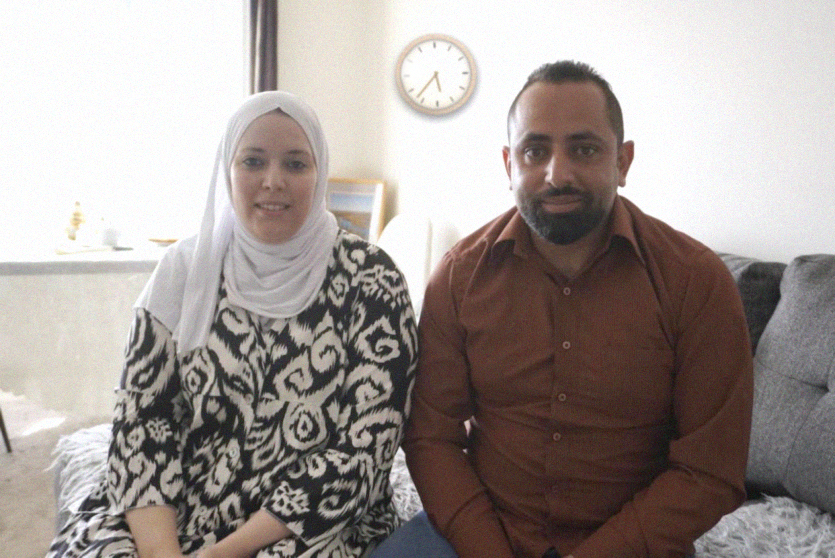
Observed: **5:37**
